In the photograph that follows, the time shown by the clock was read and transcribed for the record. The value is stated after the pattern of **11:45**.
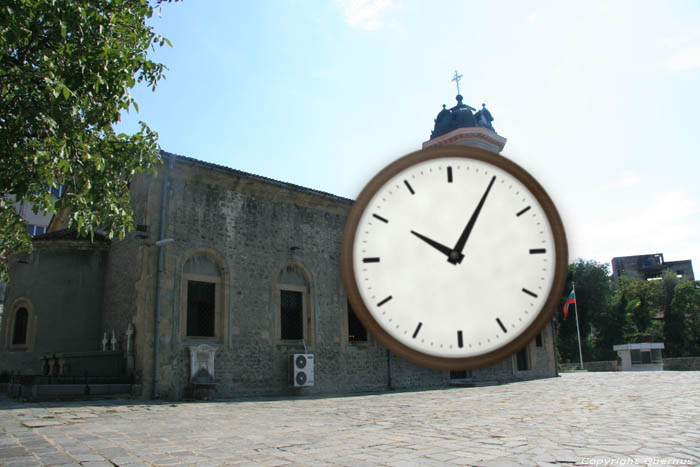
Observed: **10:05**
